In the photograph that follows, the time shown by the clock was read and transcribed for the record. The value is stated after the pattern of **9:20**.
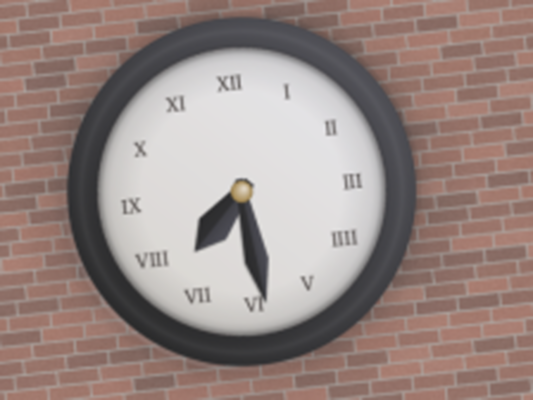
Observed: **7:29**
